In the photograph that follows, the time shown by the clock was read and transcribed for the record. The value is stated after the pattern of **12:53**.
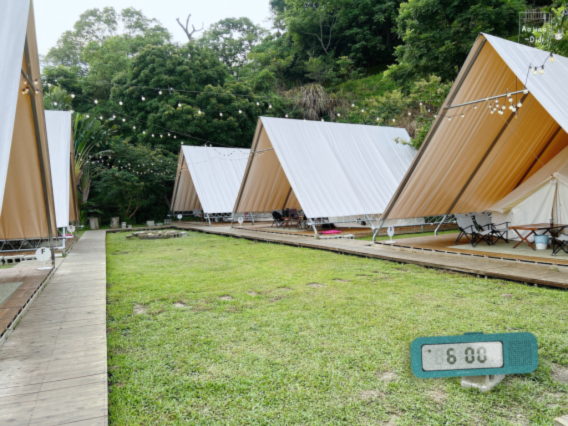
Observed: **6:00**
